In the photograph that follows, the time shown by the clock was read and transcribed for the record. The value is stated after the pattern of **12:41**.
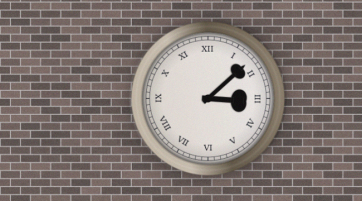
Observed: **3:08**
